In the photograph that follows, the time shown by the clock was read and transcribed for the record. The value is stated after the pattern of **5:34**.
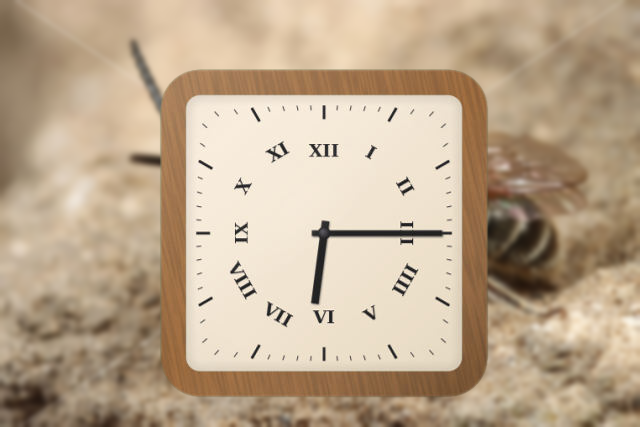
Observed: **6:15**
